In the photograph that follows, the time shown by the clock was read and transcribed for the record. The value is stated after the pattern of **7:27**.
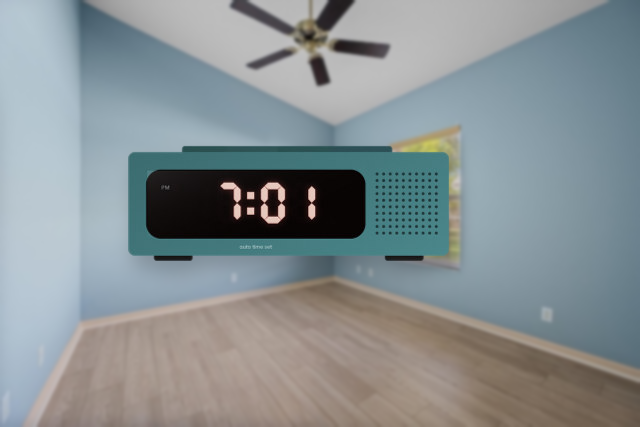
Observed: **7:01**
